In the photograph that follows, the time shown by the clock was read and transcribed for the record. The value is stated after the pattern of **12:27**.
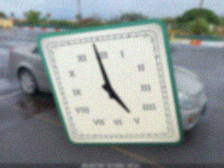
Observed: **4:59**
